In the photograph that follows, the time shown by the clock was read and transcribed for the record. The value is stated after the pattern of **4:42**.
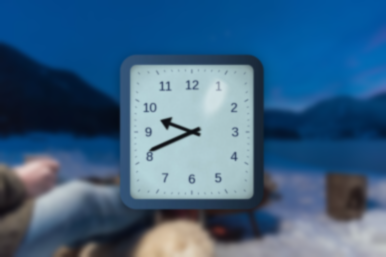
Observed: **9:41**
